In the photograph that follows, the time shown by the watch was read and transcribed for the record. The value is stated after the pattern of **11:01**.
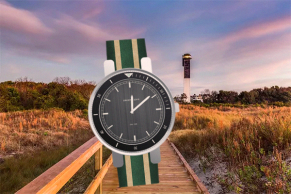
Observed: **12:09**
